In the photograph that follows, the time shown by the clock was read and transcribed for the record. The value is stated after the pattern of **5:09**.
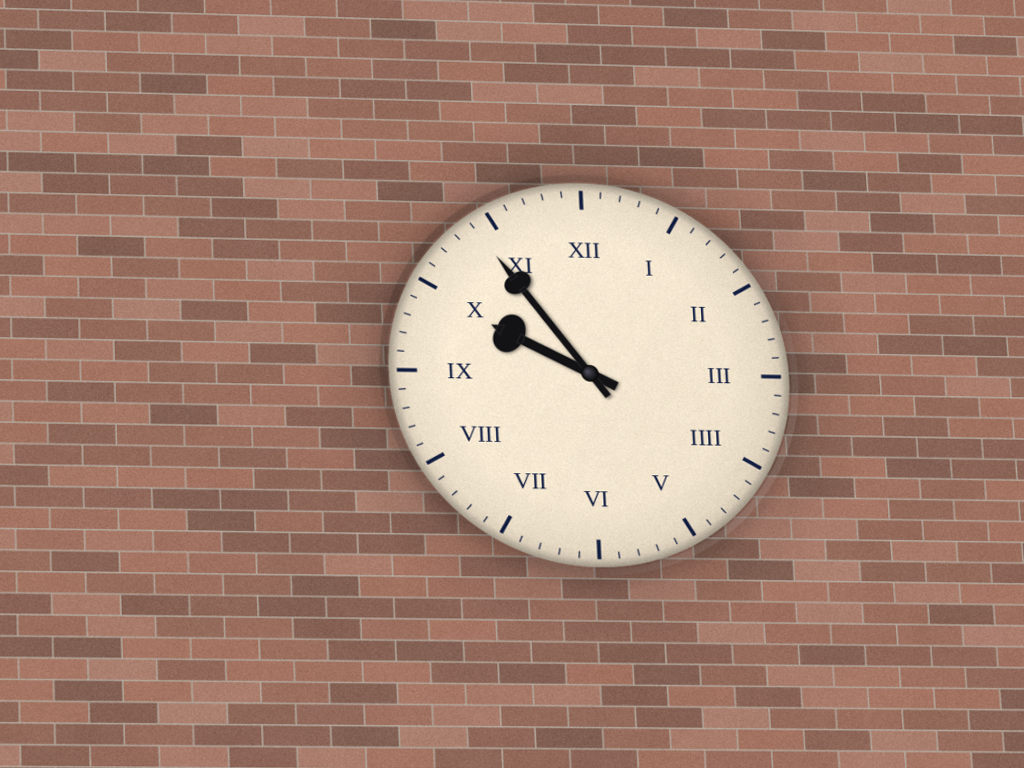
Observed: **9:54**
